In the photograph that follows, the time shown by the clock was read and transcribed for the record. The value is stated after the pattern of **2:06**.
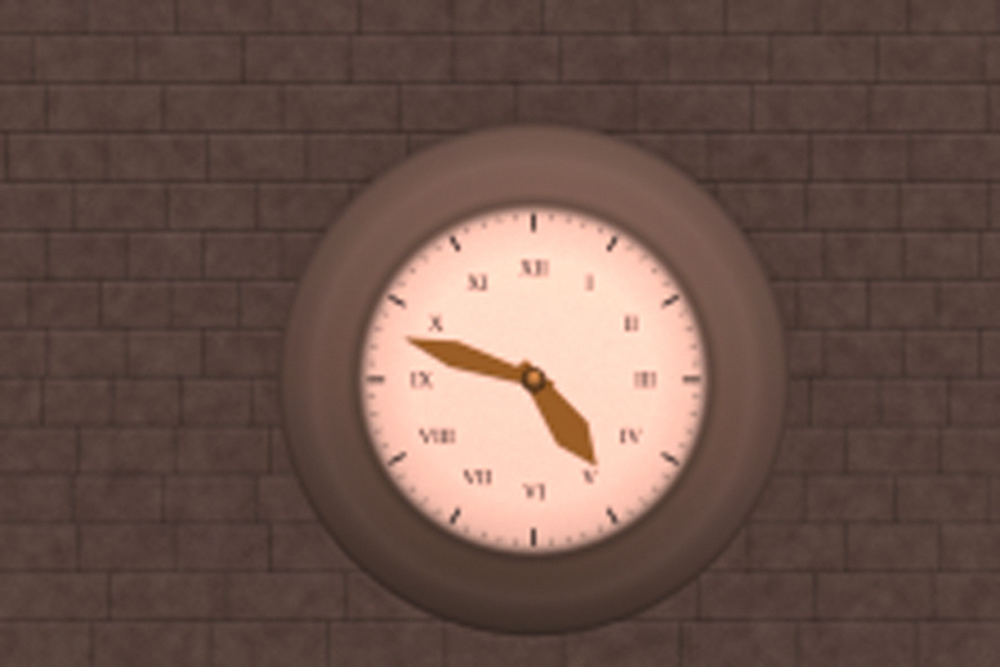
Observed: **4:48**
